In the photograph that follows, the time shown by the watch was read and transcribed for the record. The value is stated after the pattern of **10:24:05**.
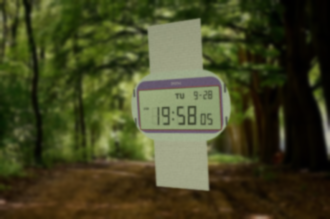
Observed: **19:58:05**
